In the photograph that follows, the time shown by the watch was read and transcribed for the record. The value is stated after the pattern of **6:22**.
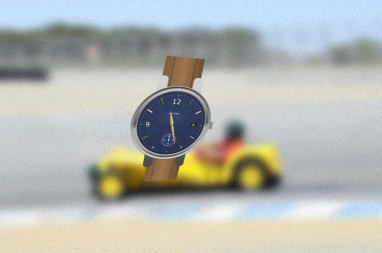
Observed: **11:27**
